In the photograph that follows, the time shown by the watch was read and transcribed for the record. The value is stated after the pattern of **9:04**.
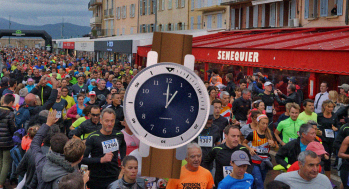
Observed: **1:00**
